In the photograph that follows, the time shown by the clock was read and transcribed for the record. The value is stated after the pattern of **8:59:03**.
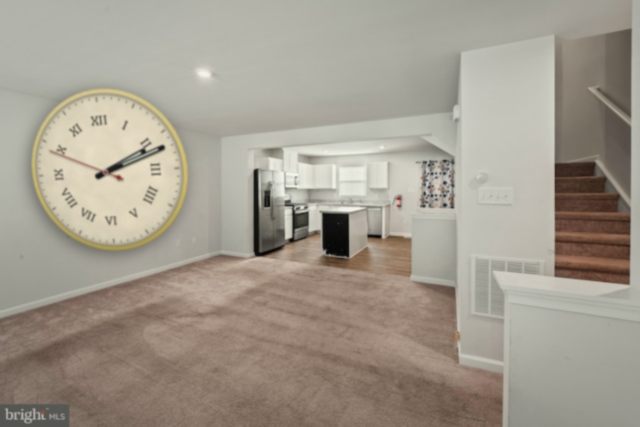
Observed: **2:11:49**
